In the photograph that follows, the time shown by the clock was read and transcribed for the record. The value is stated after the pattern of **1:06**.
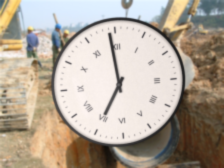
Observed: **6:59**
